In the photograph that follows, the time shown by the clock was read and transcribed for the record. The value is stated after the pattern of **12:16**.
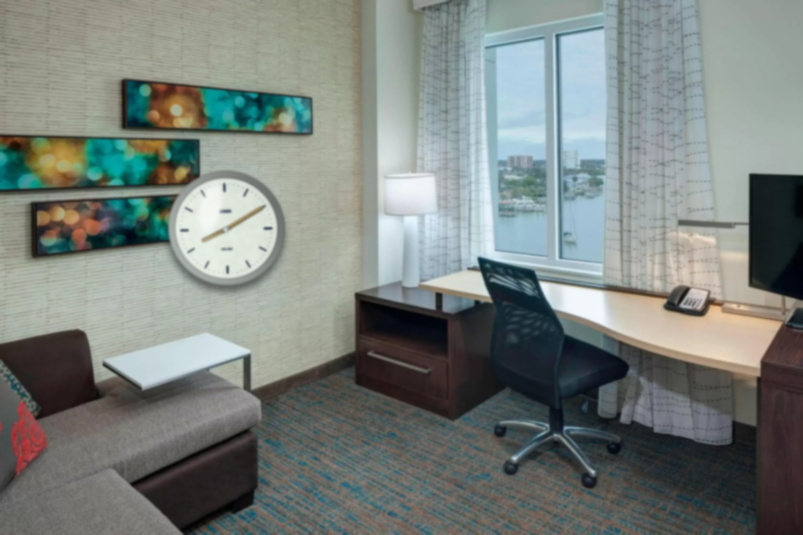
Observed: **8:10**
